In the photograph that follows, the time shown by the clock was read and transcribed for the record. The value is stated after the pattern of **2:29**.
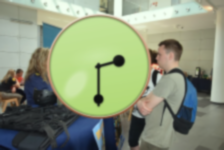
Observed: **2:30**
